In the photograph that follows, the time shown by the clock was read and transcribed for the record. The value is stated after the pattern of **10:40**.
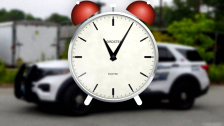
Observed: **11:05**
